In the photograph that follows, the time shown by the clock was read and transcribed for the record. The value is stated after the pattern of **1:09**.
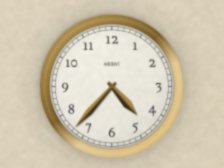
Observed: **4:37**
